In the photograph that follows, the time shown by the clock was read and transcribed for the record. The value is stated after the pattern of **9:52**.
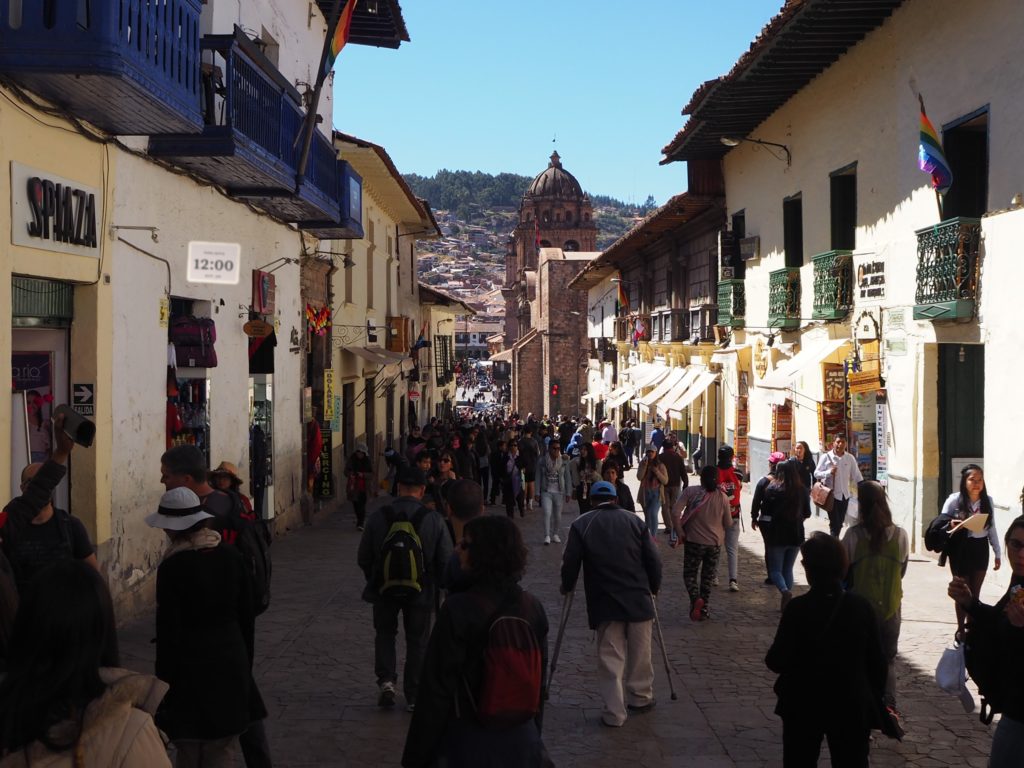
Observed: **12:00**
